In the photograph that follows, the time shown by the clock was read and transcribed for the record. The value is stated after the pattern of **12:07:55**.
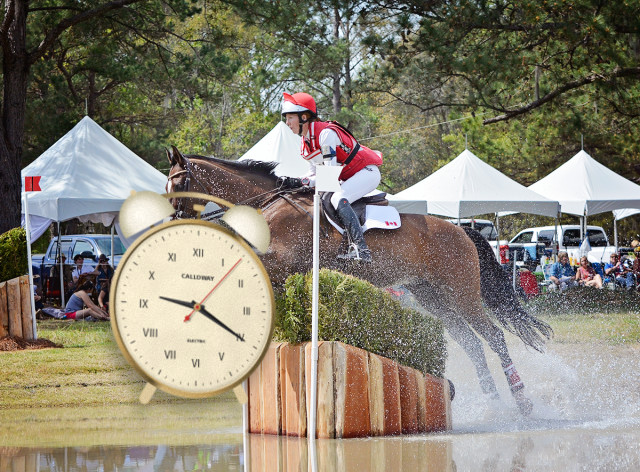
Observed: **9:20:07**
